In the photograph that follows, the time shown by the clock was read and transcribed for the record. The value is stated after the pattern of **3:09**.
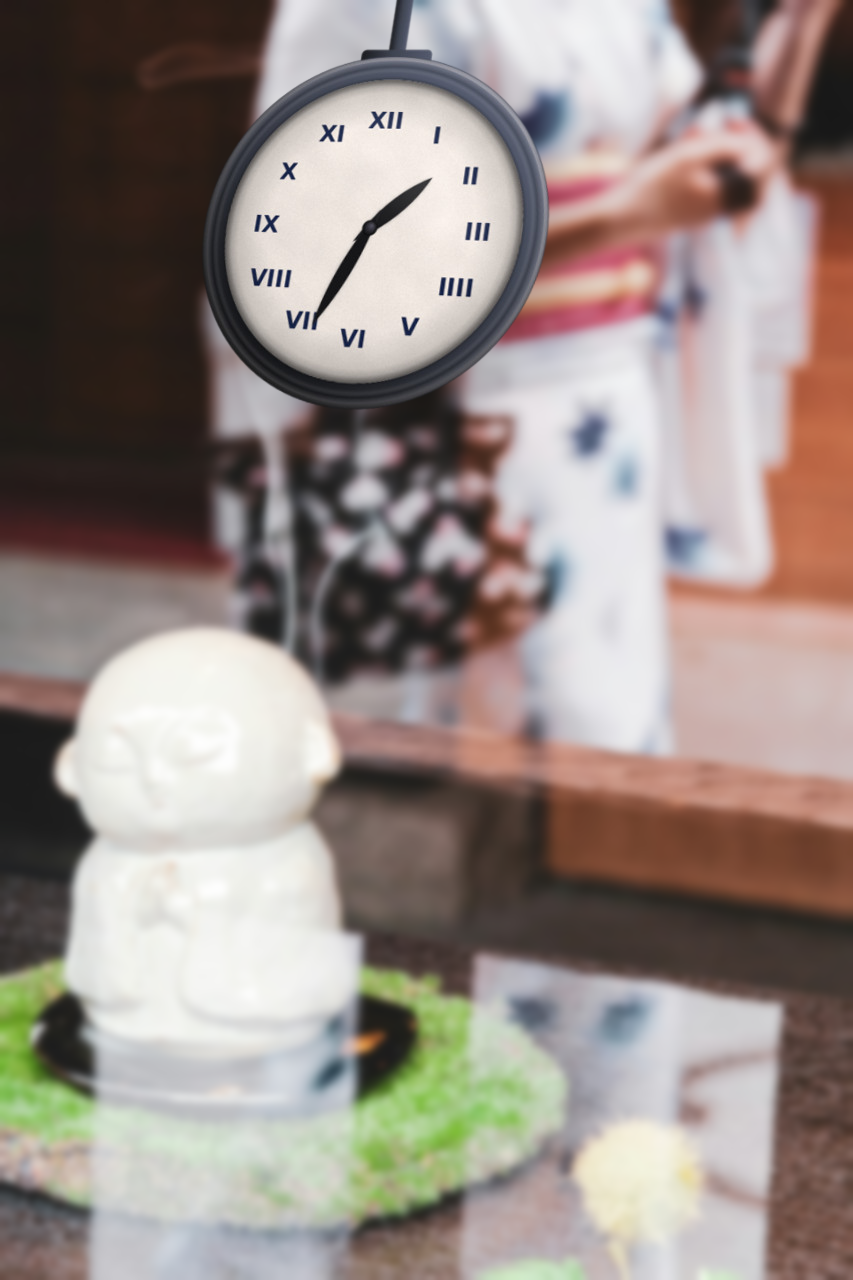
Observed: **1:34**
